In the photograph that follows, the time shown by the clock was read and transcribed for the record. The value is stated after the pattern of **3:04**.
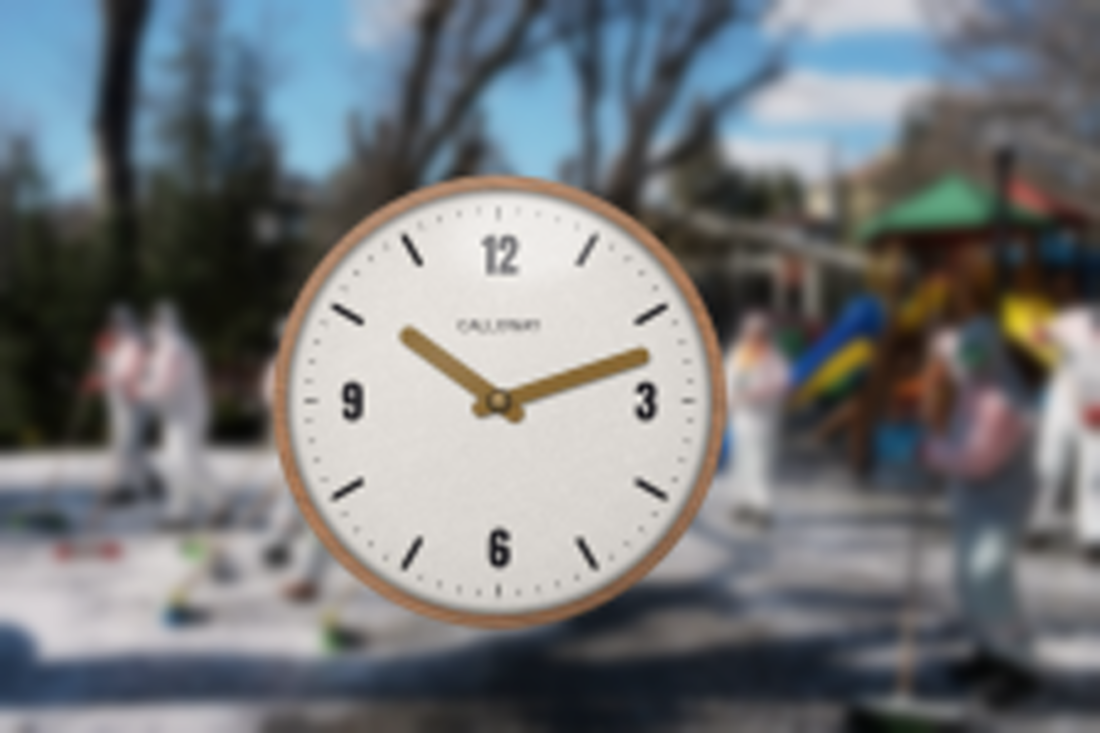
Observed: **10:12**
